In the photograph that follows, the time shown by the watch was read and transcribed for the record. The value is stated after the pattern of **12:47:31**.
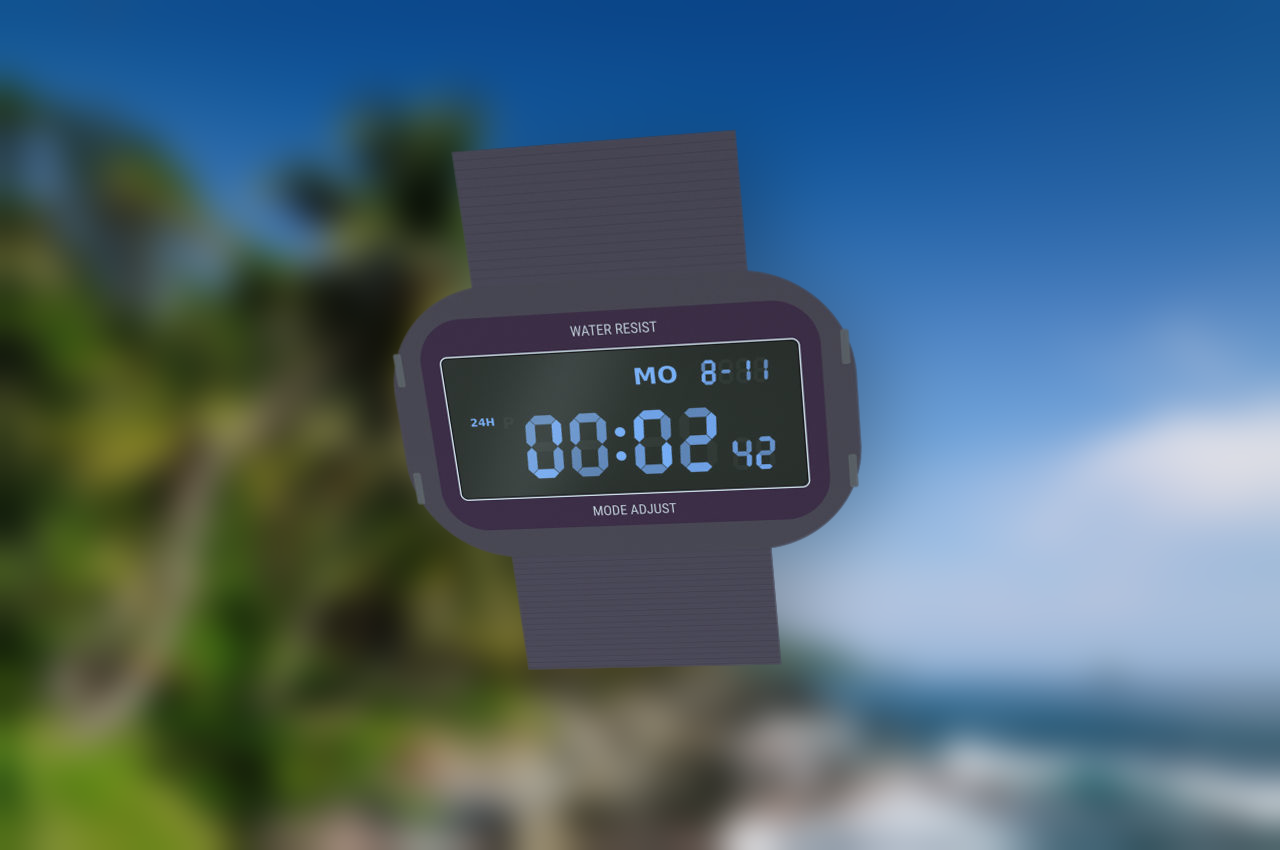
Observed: **0:02:42**
